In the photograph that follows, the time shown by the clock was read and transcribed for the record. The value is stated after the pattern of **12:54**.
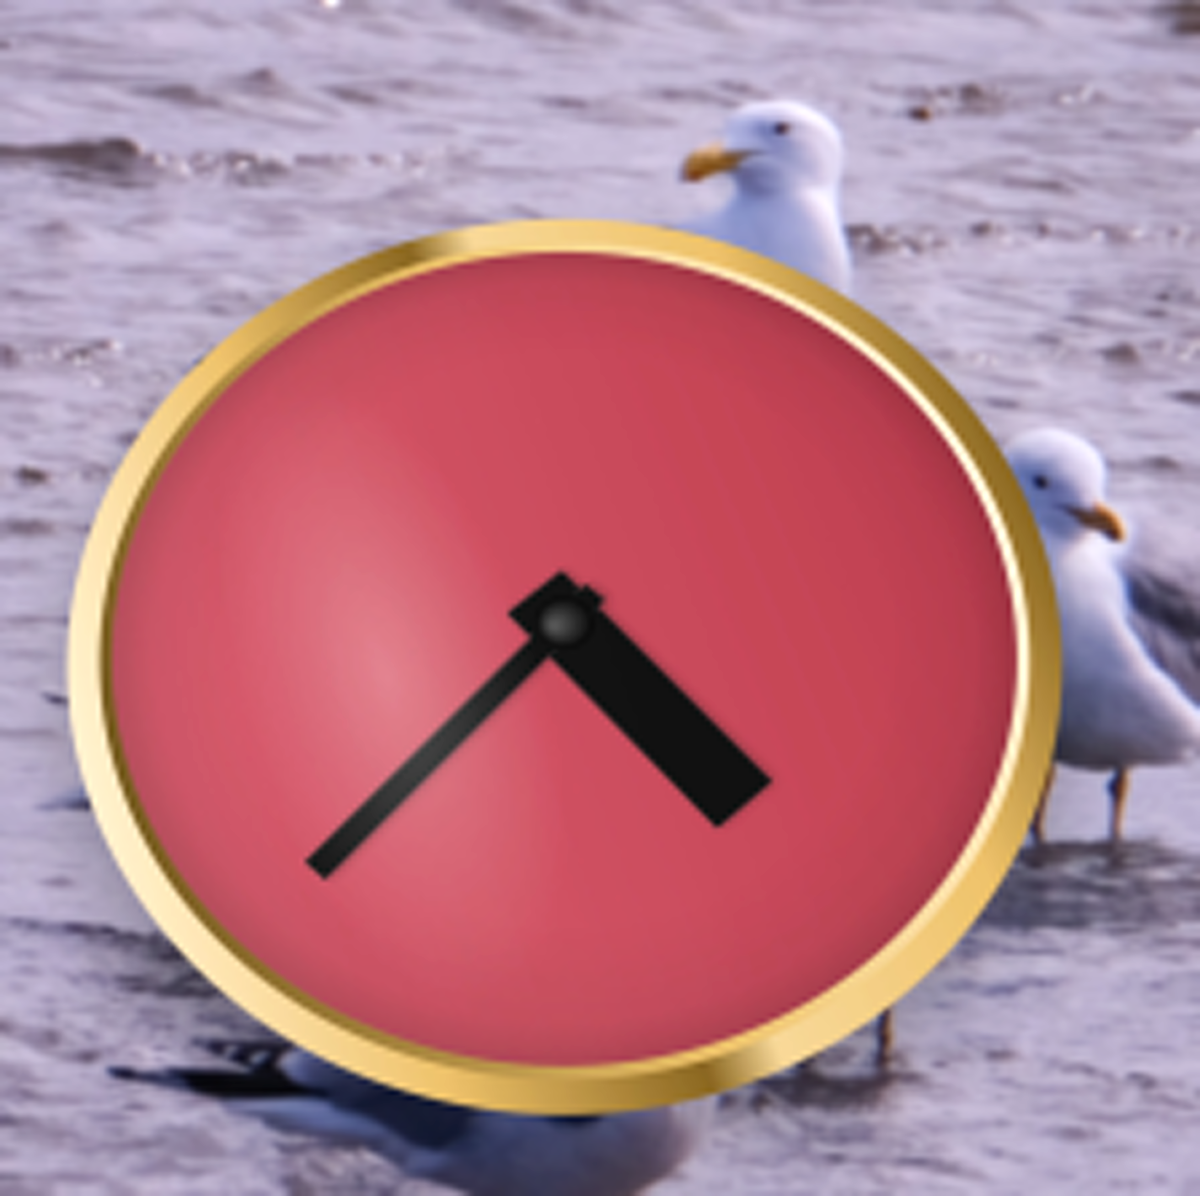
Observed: **4:37**
